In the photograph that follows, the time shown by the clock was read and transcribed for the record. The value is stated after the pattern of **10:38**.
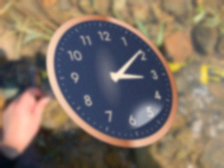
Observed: **3:09**
